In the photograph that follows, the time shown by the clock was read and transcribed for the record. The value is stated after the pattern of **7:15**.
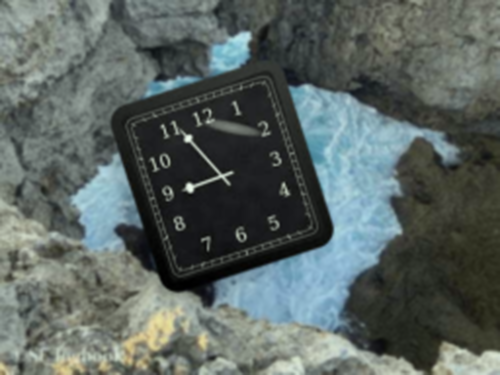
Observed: **8:56**
